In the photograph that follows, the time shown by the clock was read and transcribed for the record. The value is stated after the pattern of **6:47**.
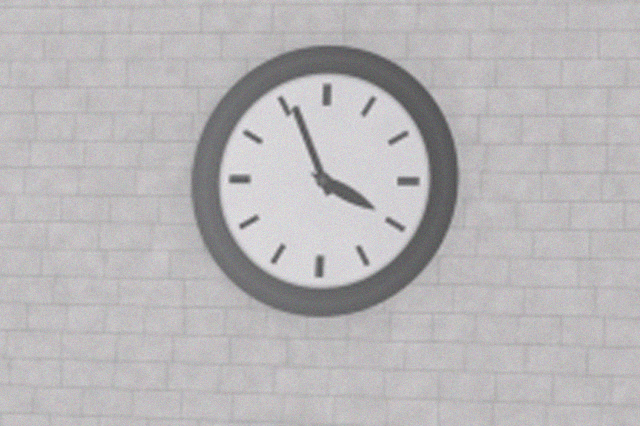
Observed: **3:56**
